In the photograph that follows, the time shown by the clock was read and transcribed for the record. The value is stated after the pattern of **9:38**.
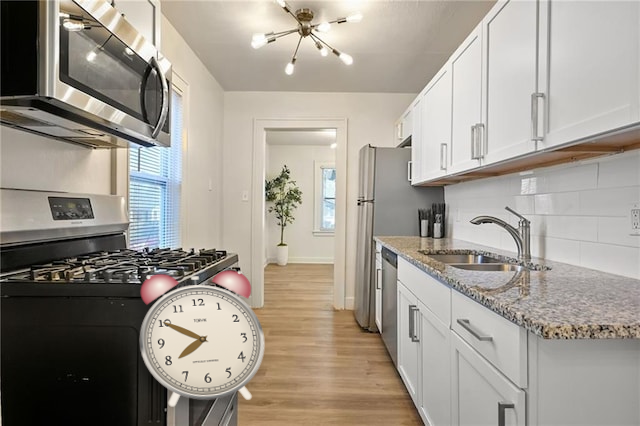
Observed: **7:50**
